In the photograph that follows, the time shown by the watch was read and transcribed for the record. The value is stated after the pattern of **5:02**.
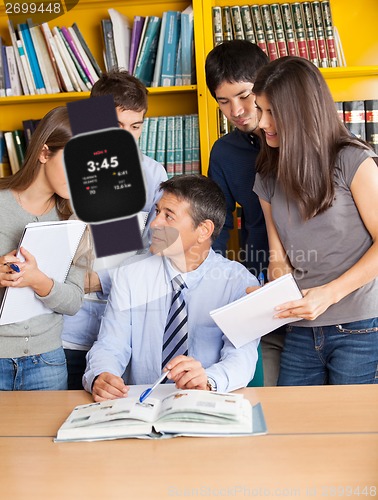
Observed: **3:45**
